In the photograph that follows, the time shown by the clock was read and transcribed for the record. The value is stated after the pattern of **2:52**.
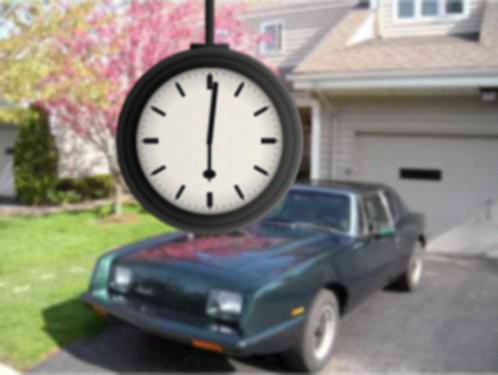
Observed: **6:01**
